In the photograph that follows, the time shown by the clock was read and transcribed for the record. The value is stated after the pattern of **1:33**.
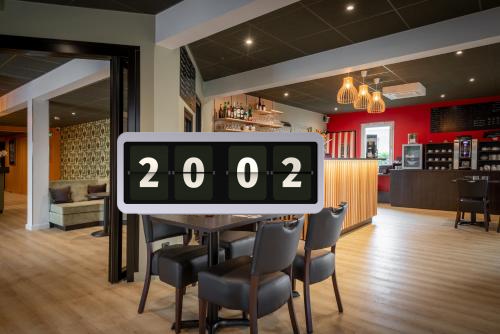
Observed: **20:02**
